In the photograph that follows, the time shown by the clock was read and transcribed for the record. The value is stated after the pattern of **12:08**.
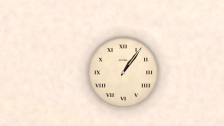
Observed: **1:06**
